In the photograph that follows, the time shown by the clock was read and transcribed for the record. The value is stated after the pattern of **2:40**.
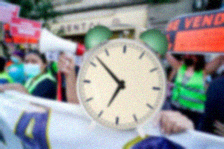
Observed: **6:52**
